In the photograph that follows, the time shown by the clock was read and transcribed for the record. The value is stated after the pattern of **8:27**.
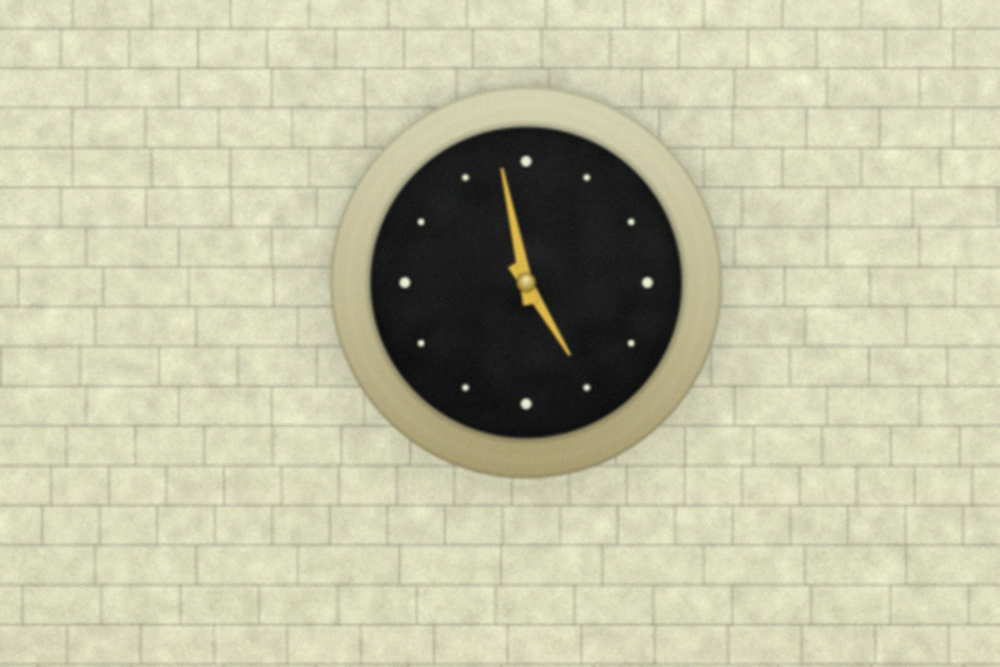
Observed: **4:58**
